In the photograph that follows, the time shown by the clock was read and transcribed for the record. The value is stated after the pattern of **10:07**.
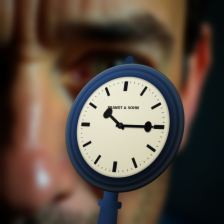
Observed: **10:15**
